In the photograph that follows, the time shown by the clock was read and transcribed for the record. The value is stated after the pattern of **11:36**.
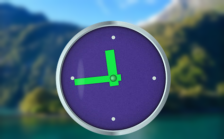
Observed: **11:44**
